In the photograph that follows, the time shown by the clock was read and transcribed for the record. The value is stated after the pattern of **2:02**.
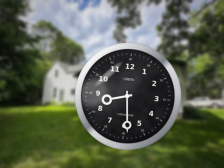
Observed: **8:29**
